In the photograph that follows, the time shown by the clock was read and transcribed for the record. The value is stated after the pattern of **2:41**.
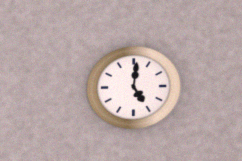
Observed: **5:01**
